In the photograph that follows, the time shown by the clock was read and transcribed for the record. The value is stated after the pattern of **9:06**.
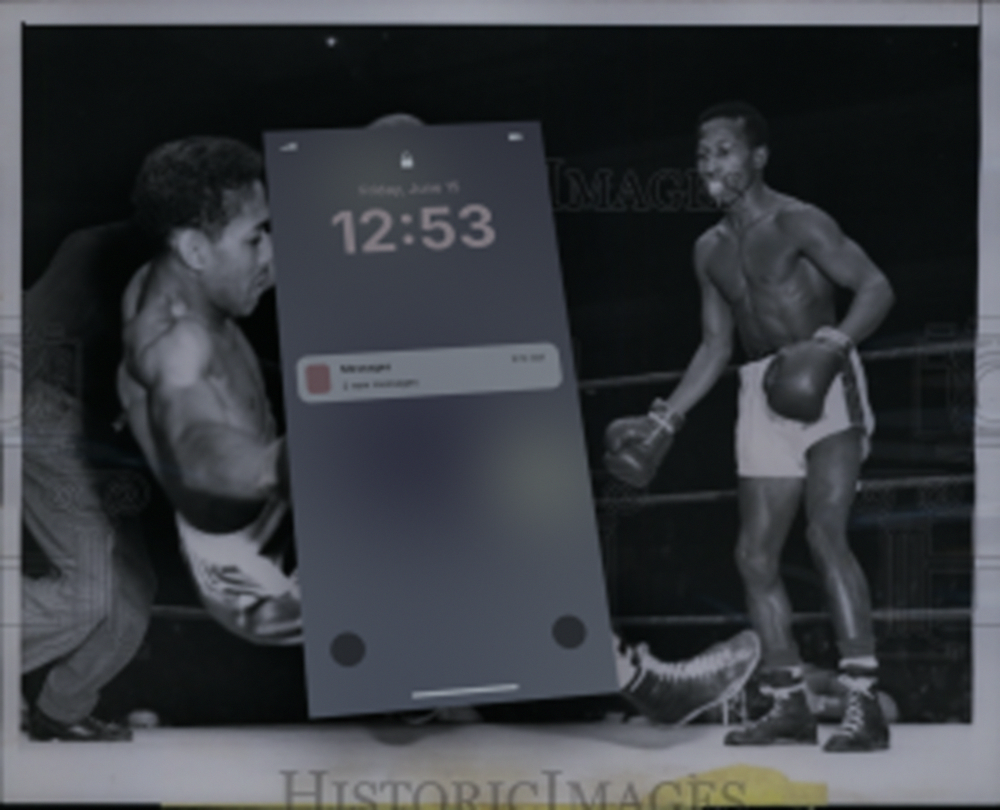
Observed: **12:53**
